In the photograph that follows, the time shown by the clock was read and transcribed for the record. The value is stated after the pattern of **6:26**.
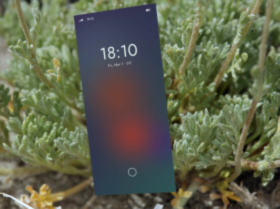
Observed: **18:10**
